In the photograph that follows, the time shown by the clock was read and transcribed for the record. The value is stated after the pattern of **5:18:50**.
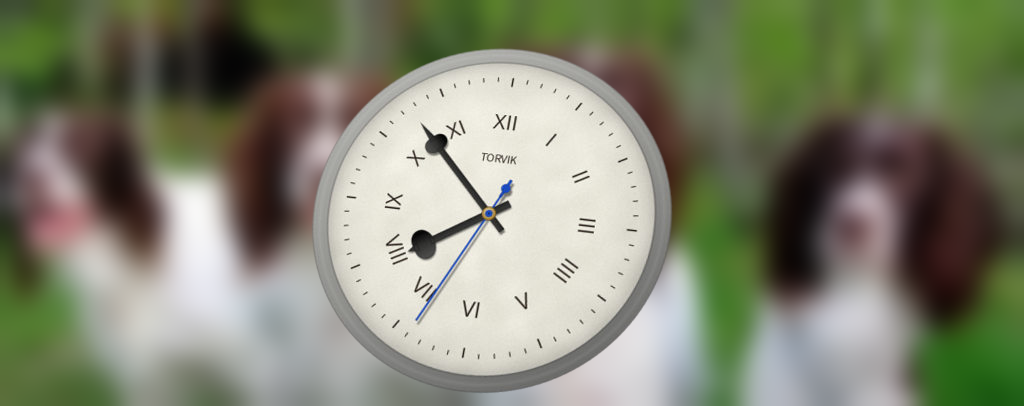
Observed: **7:52:34**
